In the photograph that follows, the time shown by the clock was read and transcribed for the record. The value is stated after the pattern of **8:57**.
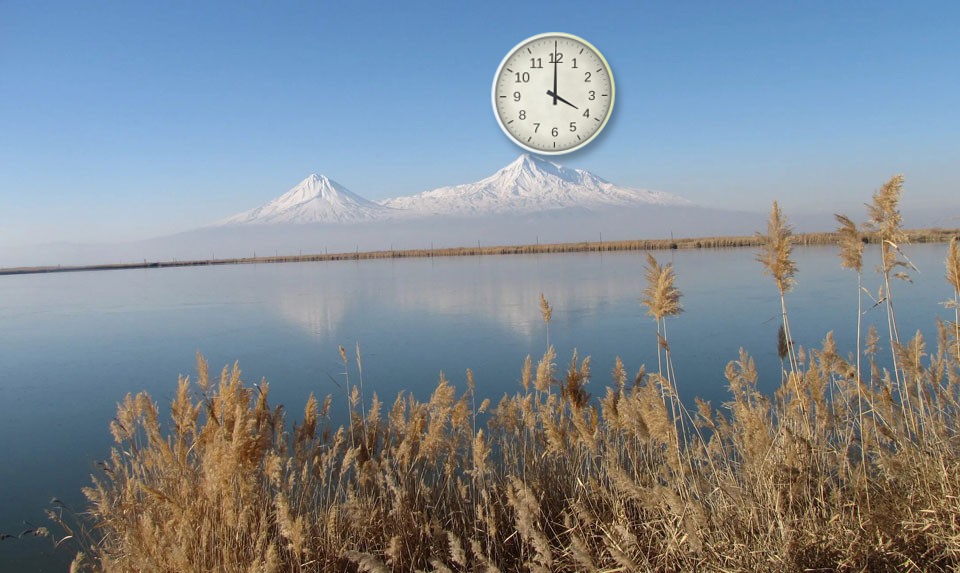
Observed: **4:00**
